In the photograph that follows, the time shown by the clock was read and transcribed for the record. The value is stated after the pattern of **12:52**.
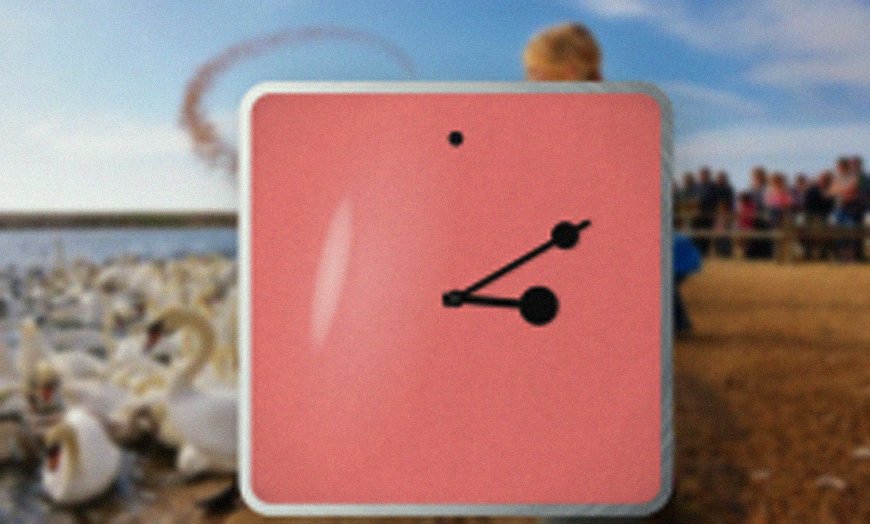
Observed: **3:10**
